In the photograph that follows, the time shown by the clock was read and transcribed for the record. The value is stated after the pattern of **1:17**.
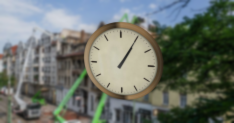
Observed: **1:05**
